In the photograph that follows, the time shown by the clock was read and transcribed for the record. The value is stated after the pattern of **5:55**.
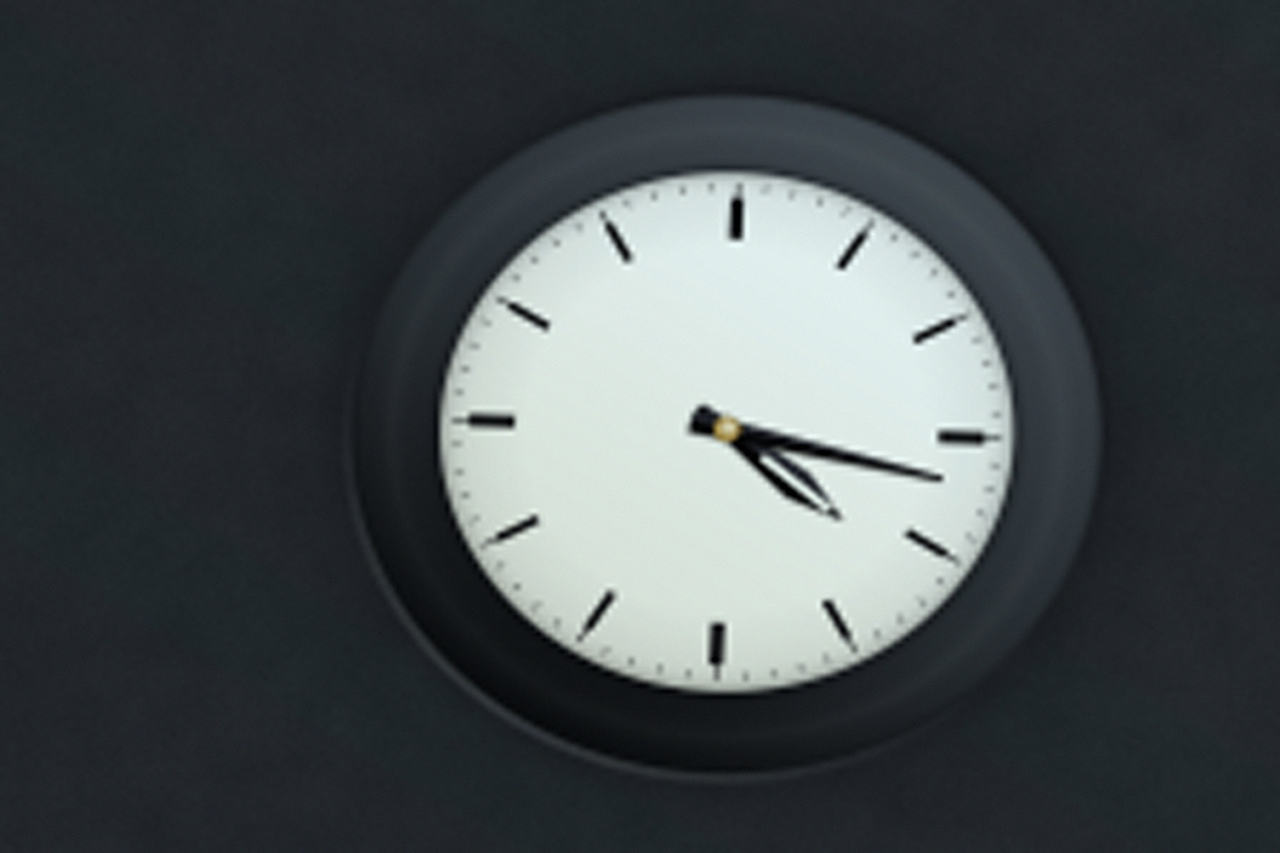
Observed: **4:17**
